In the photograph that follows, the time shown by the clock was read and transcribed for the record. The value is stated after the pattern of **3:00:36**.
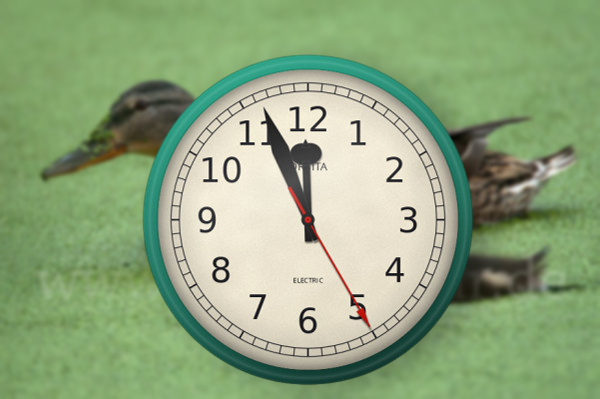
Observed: **11:56:25**
